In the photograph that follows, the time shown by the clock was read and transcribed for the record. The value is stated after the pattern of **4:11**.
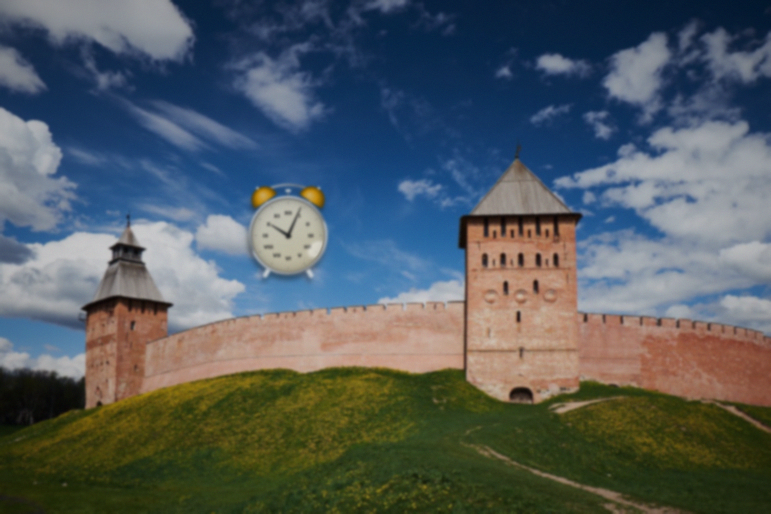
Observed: **10:04**
